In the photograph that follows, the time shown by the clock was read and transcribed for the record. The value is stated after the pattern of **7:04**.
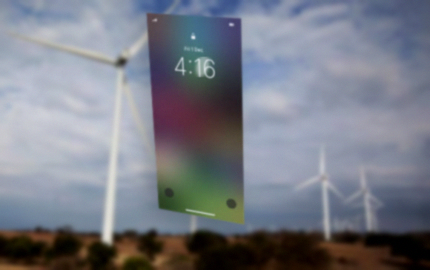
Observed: **4:16**
